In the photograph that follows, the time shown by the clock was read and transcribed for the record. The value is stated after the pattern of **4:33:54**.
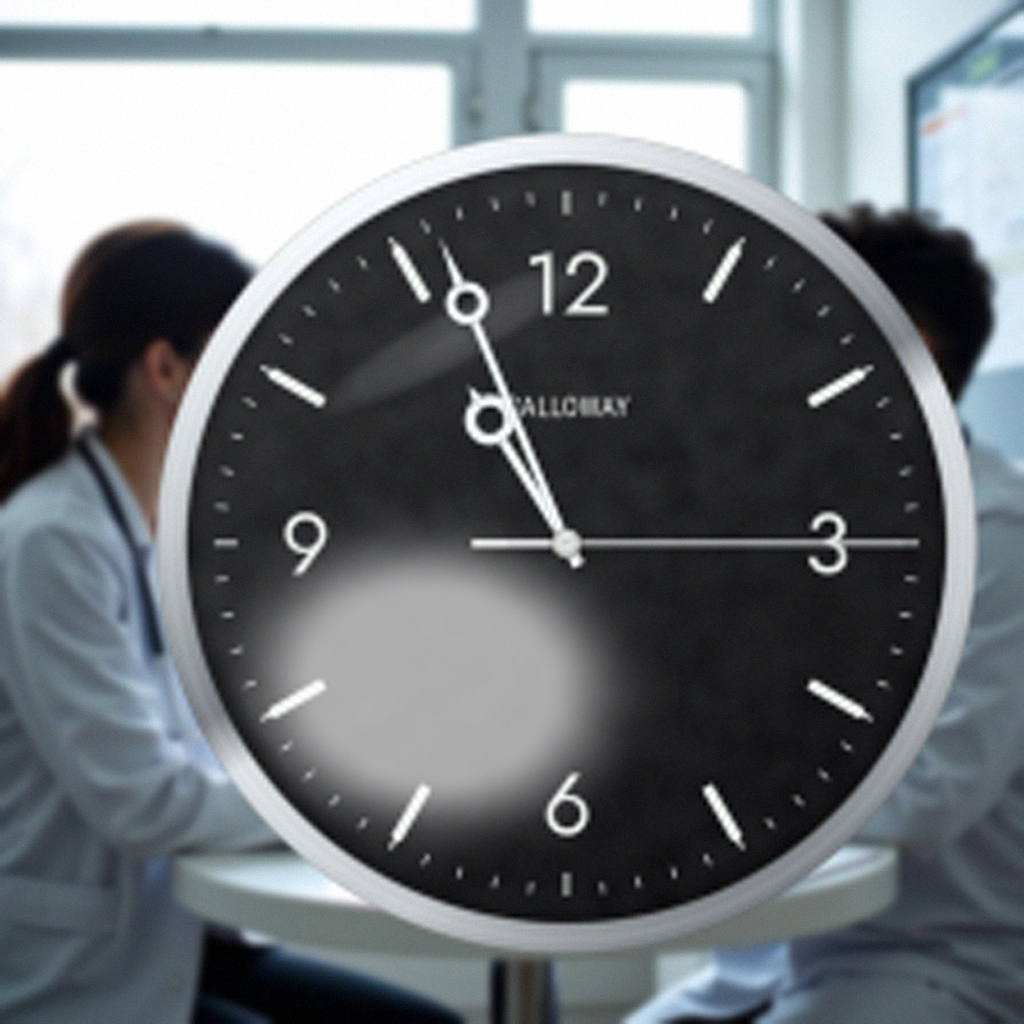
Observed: **10:56:15**
